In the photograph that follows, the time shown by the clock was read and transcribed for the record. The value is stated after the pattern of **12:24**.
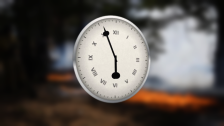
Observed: **5:56**
